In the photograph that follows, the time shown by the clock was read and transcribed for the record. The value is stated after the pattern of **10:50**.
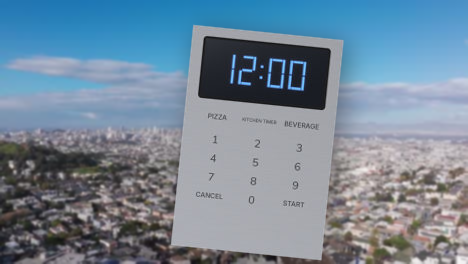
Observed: **12:00**
